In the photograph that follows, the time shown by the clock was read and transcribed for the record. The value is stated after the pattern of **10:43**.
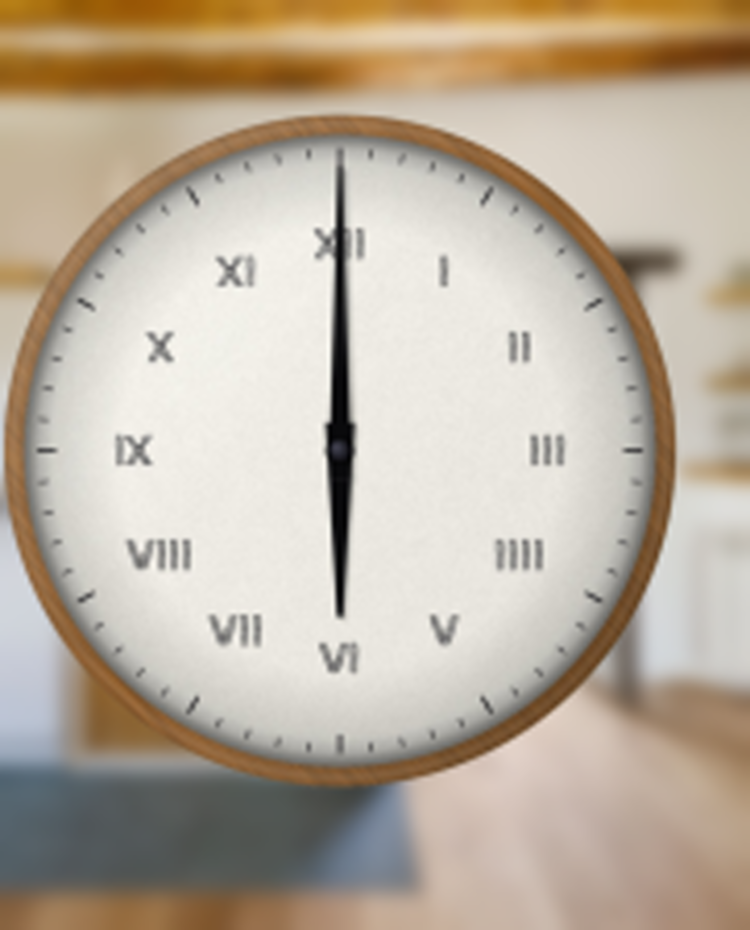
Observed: **6:00**
